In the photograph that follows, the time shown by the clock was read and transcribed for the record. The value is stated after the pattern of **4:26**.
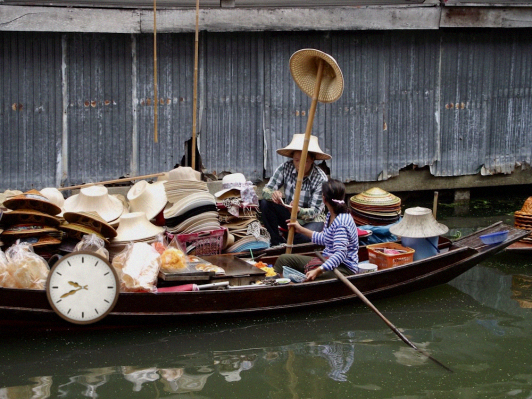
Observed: **9:41**
